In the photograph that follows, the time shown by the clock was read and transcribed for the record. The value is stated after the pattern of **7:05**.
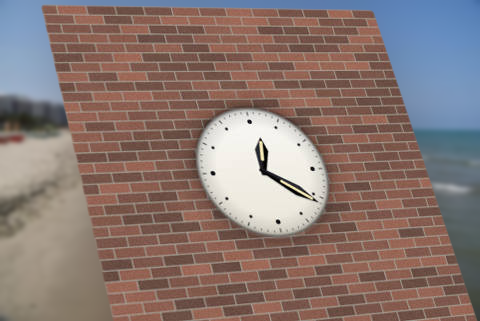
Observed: **12:21**
